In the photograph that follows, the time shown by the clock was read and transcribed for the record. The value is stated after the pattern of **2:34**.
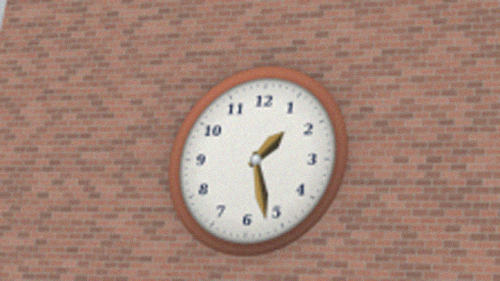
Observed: **1:27**
